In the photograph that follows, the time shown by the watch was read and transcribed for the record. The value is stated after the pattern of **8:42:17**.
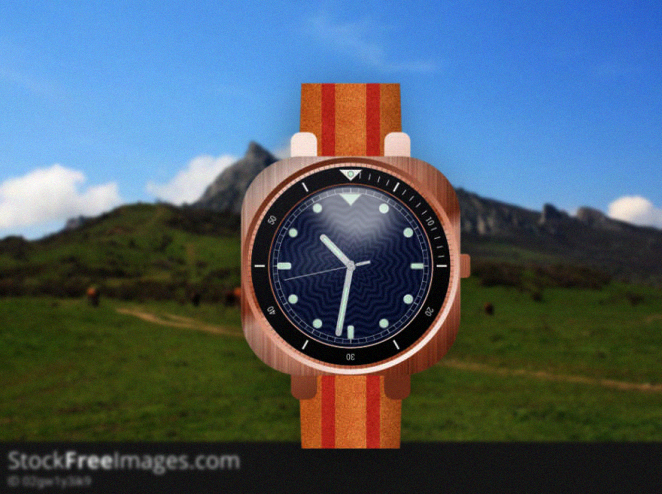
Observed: **10:31:43**
